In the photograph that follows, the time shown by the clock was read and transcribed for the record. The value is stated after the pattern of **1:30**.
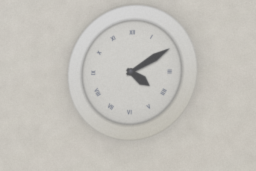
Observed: **4:10**
